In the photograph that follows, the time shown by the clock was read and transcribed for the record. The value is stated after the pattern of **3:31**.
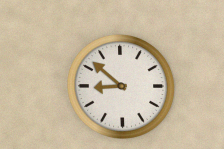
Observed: **8:52**
